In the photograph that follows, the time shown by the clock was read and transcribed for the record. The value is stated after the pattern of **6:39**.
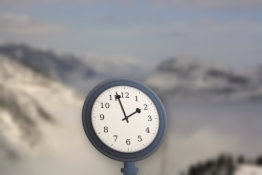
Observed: **1:57**
